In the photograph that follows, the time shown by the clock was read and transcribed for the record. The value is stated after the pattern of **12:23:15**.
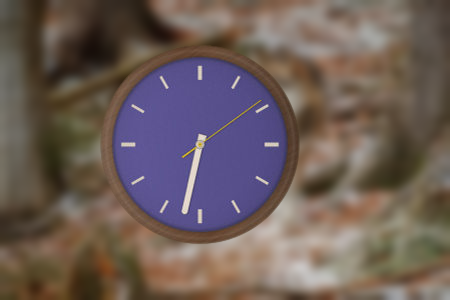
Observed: **6:32:09**
